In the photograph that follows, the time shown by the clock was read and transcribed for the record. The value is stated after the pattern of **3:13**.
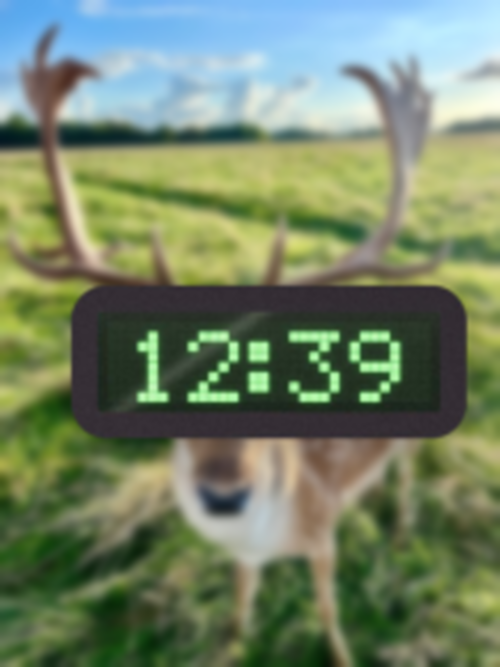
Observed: **12:39**
